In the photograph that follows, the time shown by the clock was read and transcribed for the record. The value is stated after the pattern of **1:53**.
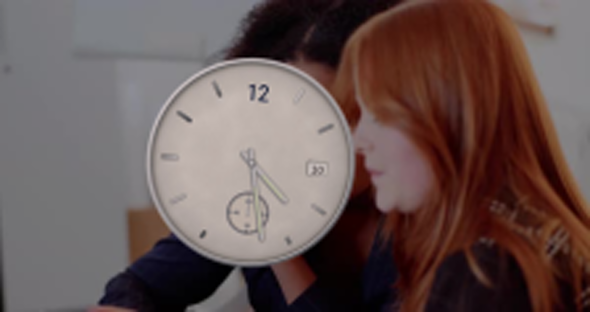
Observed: **4:28**
